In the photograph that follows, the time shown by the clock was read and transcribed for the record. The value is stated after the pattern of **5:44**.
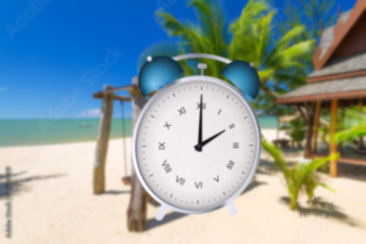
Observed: **2:00**
